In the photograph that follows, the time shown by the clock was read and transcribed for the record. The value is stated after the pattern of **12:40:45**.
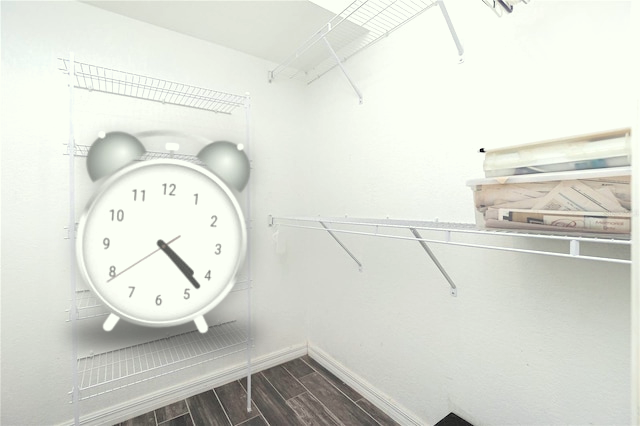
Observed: **4:22:39**
